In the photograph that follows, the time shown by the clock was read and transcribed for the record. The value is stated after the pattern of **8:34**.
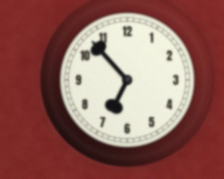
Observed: **6:53**
